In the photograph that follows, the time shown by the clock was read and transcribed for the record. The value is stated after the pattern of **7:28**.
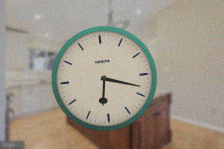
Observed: **6:18**
